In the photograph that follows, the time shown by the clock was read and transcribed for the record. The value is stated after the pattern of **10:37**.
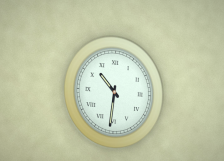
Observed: **10:31**
